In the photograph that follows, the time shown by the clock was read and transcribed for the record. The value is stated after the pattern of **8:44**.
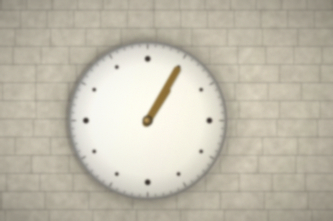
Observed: **1:05**
